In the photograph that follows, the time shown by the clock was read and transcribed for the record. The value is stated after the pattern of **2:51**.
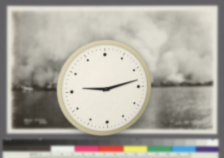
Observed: **9:13**
